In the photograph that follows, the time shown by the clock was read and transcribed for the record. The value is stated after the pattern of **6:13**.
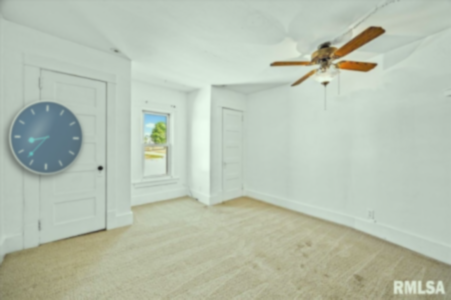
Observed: **8:37**
